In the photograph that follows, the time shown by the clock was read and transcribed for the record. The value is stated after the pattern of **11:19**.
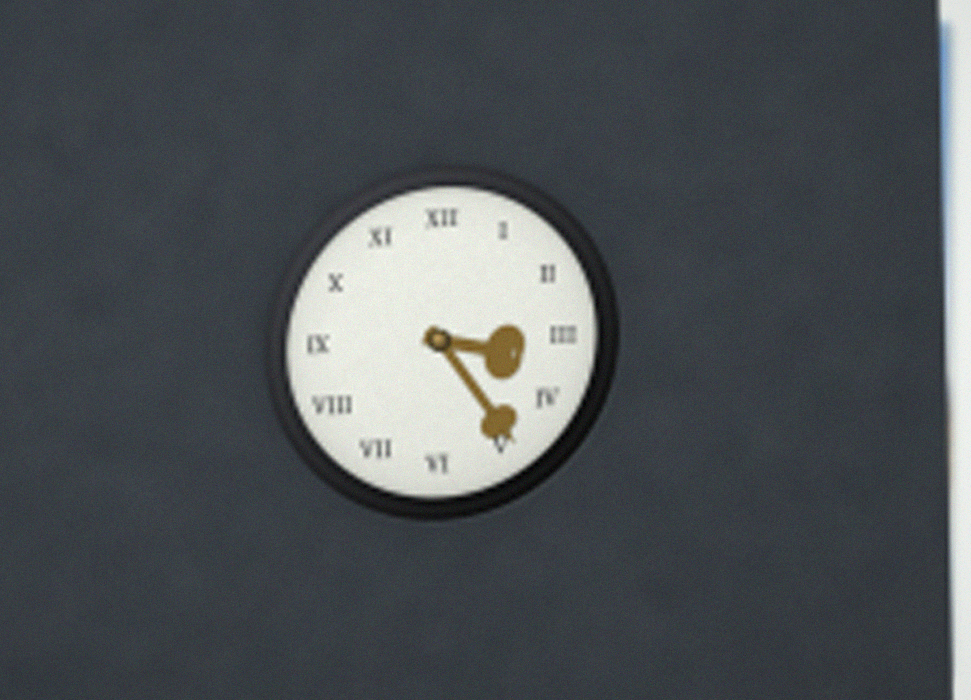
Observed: **3:24**
